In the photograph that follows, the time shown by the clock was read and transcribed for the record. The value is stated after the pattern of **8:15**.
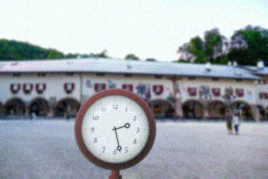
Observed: **2:28**
